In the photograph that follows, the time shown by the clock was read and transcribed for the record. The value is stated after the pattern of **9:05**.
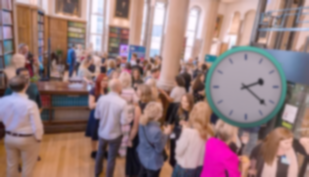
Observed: **2:22**
